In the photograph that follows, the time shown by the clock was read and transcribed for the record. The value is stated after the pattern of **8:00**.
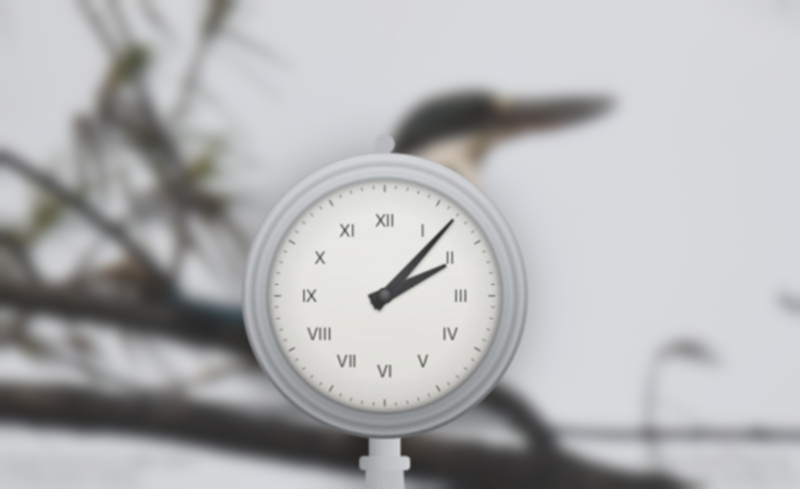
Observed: **2:07**
